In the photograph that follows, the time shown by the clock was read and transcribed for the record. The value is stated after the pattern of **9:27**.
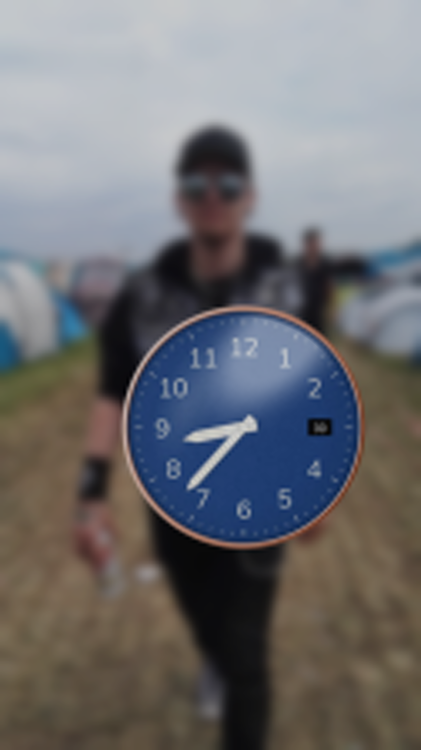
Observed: **8:37**
